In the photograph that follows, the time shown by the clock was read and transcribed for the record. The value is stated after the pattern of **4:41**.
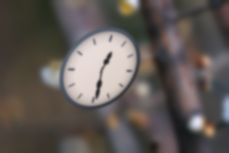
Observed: **12:29**
